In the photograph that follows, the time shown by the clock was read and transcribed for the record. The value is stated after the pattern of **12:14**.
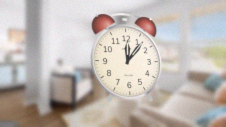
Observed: **12:07**
